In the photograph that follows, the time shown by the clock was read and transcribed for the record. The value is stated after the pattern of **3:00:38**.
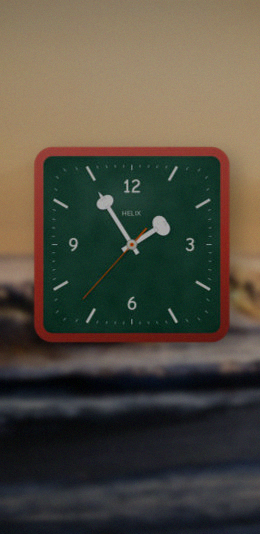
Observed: **1:54:37**
